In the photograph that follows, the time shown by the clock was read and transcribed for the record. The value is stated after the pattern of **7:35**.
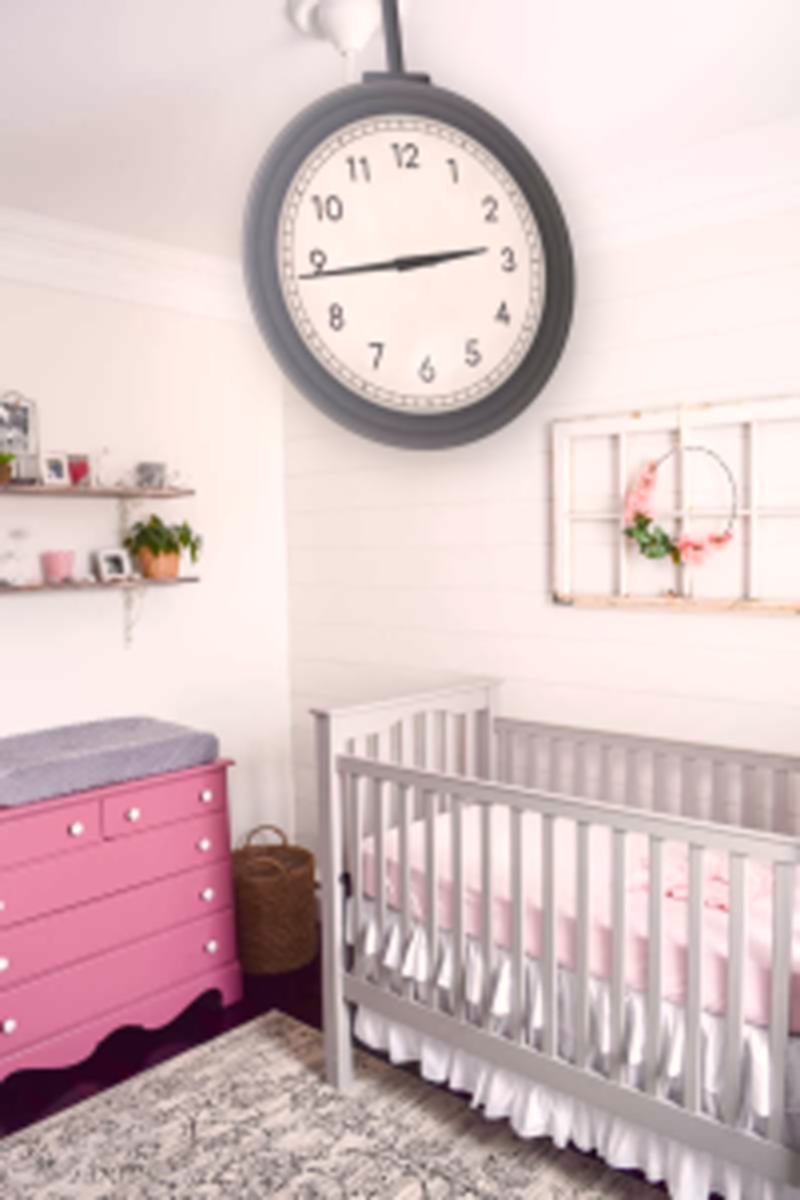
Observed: **2:44**
